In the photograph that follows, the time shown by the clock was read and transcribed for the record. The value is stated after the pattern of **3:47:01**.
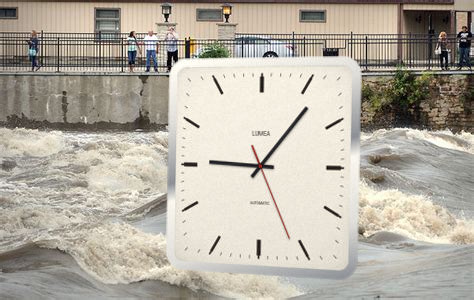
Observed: **9:06:26**
